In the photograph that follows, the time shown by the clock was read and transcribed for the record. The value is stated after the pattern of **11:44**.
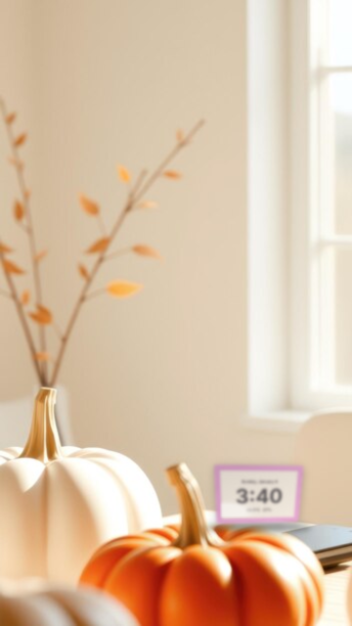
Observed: **3:40**
